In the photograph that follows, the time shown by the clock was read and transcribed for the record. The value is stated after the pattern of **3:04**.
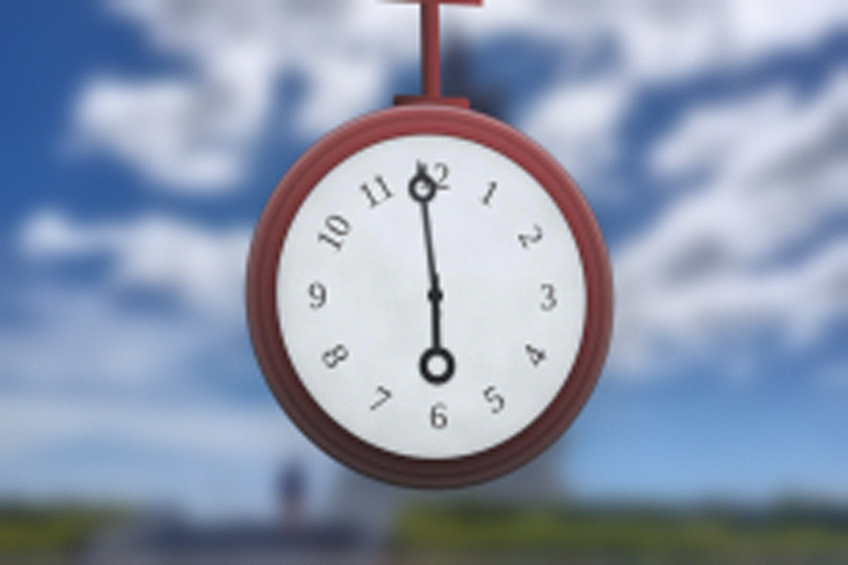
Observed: **5:59**
